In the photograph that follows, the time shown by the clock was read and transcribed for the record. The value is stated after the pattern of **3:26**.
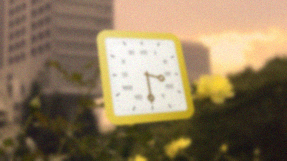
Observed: **3:30**
